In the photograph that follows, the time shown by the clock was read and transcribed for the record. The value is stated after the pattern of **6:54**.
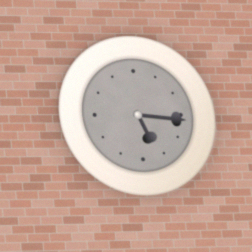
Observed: **5:16**
